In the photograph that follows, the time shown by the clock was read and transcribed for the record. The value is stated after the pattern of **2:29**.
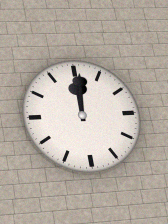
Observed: **12:01**
